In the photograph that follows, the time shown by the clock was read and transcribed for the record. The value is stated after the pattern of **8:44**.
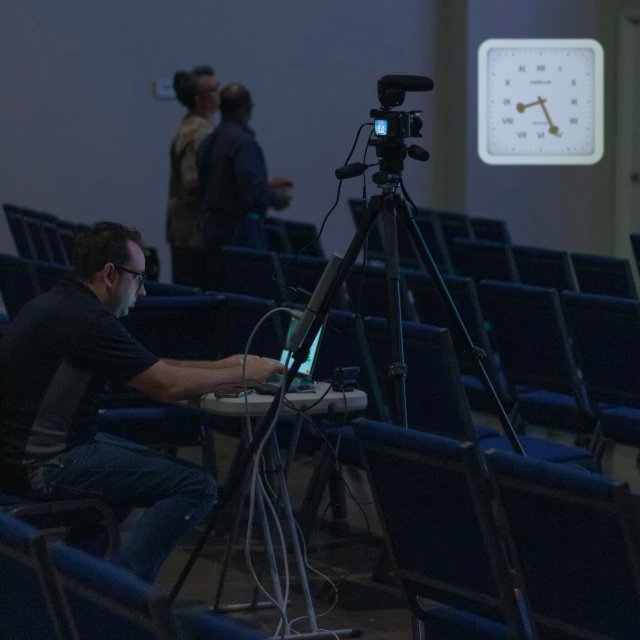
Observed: **8:26**
